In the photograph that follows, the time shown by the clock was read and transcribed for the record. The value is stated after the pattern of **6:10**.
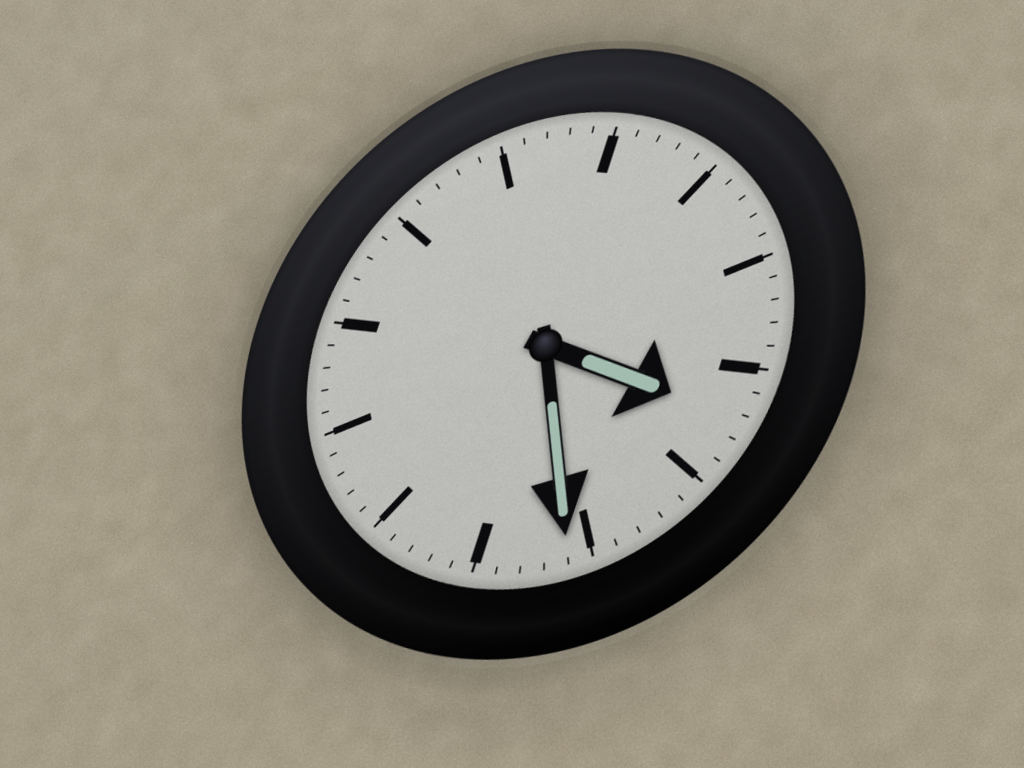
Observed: **3:26**
